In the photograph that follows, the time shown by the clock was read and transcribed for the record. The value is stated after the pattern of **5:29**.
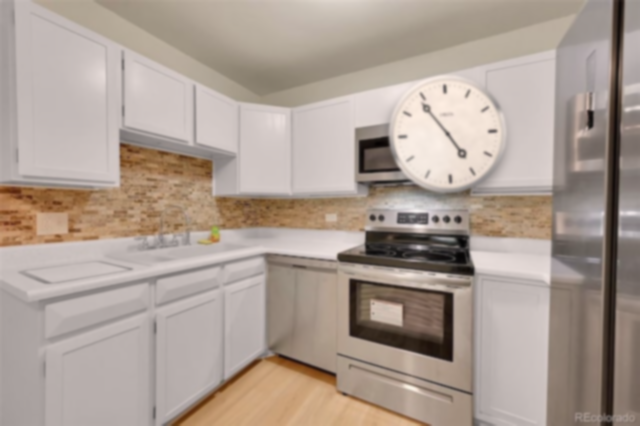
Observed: **4:54**
